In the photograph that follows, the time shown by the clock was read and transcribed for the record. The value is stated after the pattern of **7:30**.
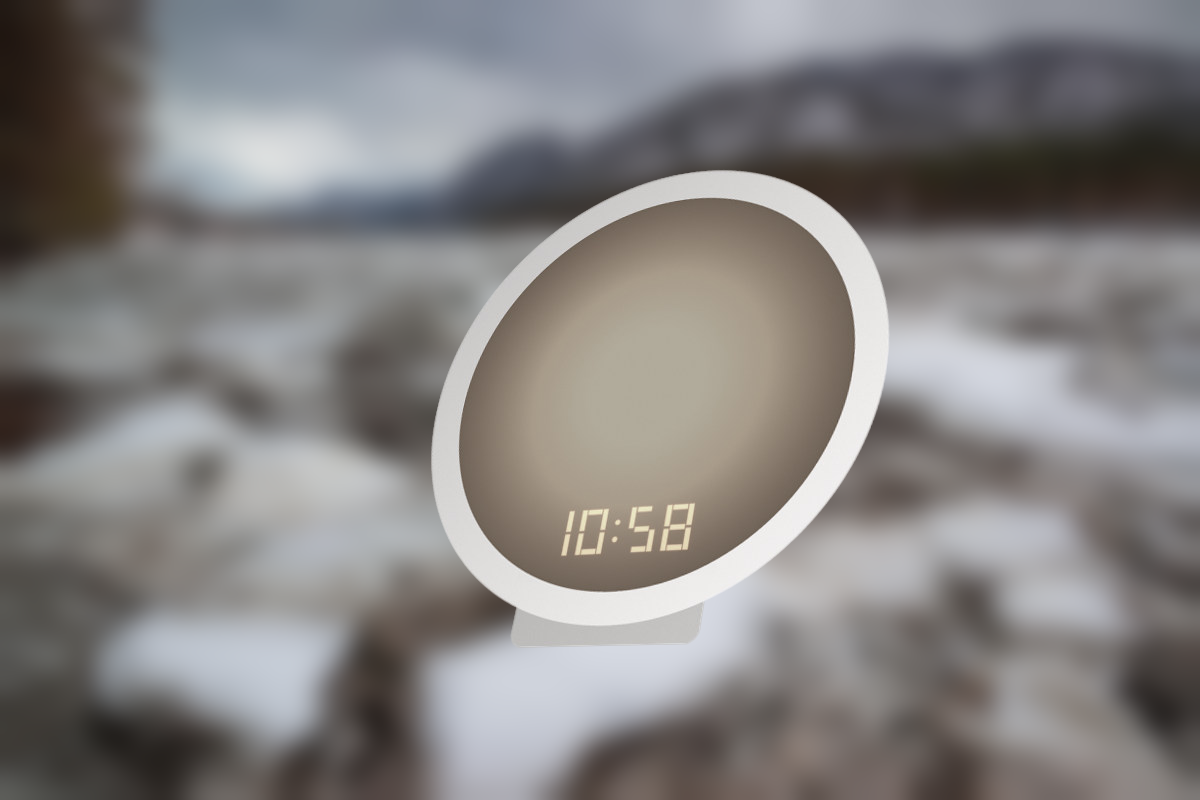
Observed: **10:58**
